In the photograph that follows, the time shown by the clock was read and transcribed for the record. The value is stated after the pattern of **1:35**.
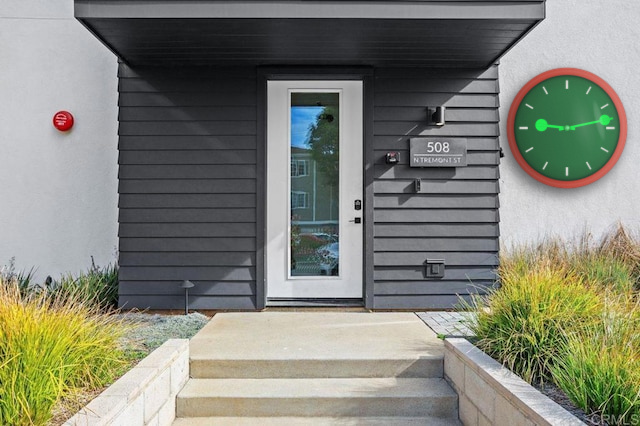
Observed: **9:13**
